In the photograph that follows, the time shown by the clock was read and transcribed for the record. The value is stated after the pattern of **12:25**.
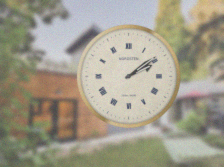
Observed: **2:09**
